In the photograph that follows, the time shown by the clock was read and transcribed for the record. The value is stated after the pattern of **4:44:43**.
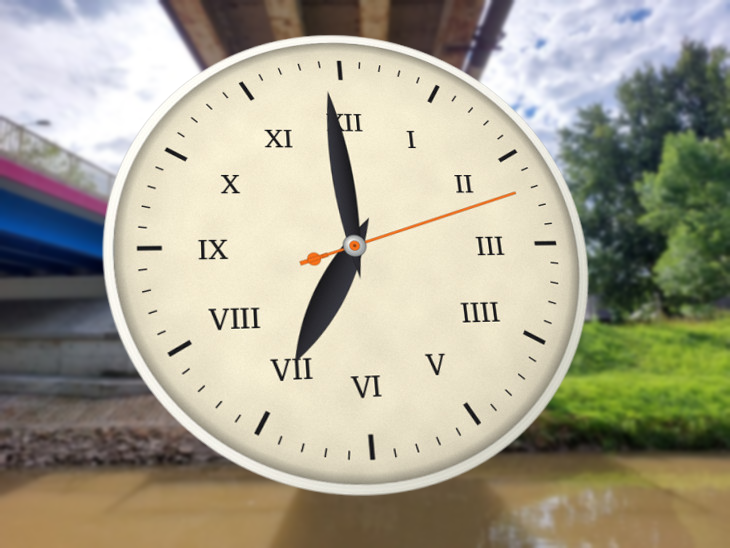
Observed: **6:59:12**
